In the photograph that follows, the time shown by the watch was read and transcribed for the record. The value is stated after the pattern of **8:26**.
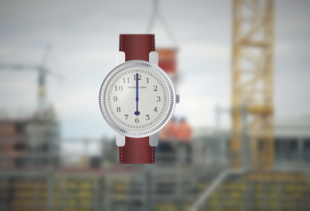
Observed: **6:00**
